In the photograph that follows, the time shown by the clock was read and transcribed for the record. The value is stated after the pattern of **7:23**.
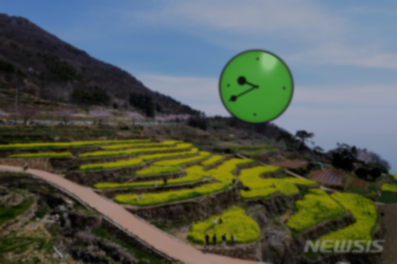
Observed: **9:40**
